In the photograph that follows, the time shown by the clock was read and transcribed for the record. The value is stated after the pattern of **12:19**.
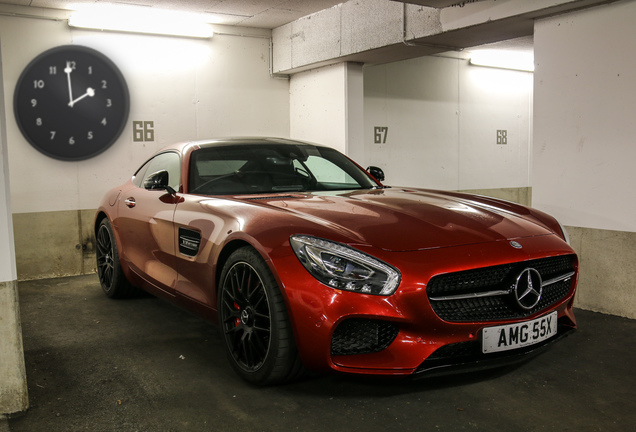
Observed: **1:59**
